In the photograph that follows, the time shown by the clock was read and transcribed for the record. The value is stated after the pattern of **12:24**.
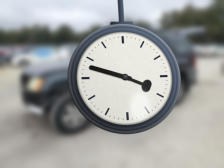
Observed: **3:48**
